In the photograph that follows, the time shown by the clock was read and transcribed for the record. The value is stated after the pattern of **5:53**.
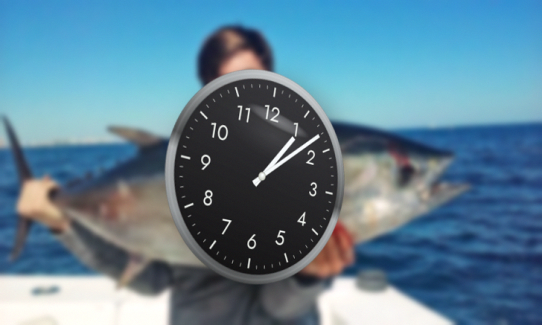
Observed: **1:08**
